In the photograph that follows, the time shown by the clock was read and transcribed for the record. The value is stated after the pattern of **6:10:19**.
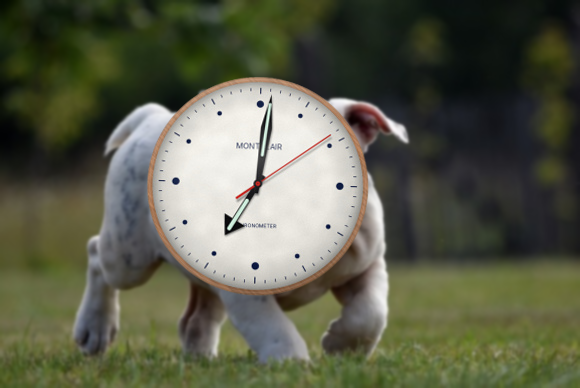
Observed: **7:01:09**
